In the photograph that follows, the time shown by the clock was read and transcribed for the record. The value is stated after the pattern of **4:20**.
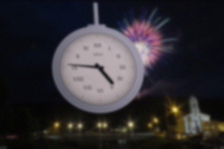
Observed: **4:46**
